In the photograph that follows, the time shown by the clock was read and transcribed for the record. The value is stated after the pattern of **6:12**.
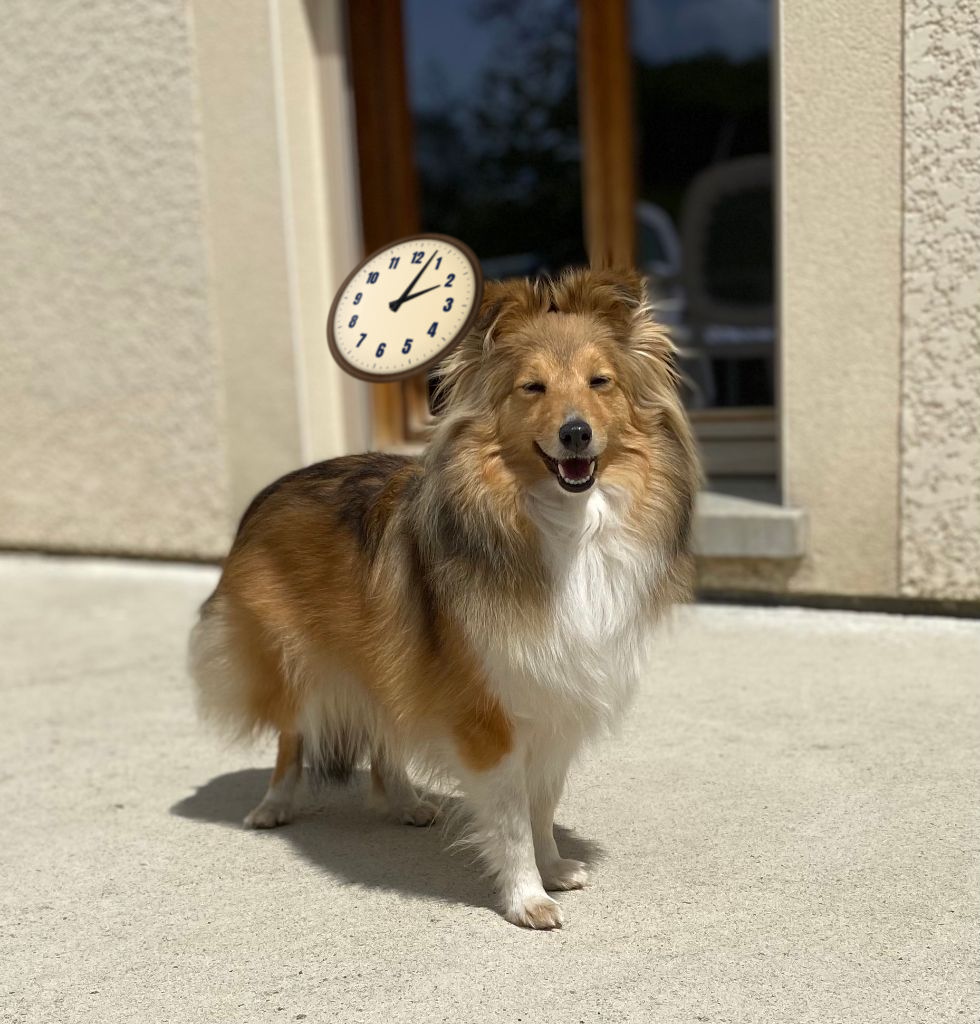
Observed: **2:03**
